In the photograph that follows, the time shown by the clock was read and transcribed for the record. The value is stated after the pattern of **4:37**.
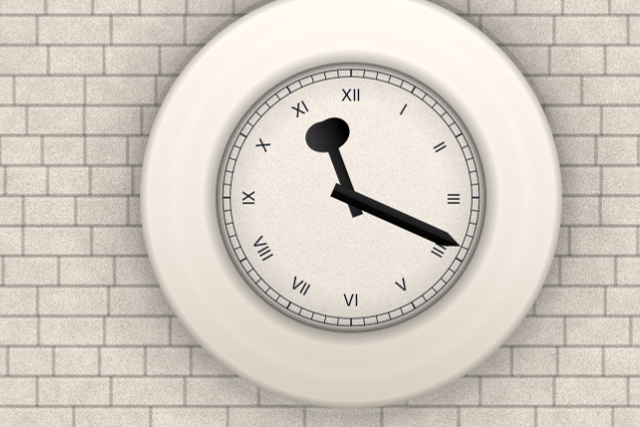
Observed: **11:19**
